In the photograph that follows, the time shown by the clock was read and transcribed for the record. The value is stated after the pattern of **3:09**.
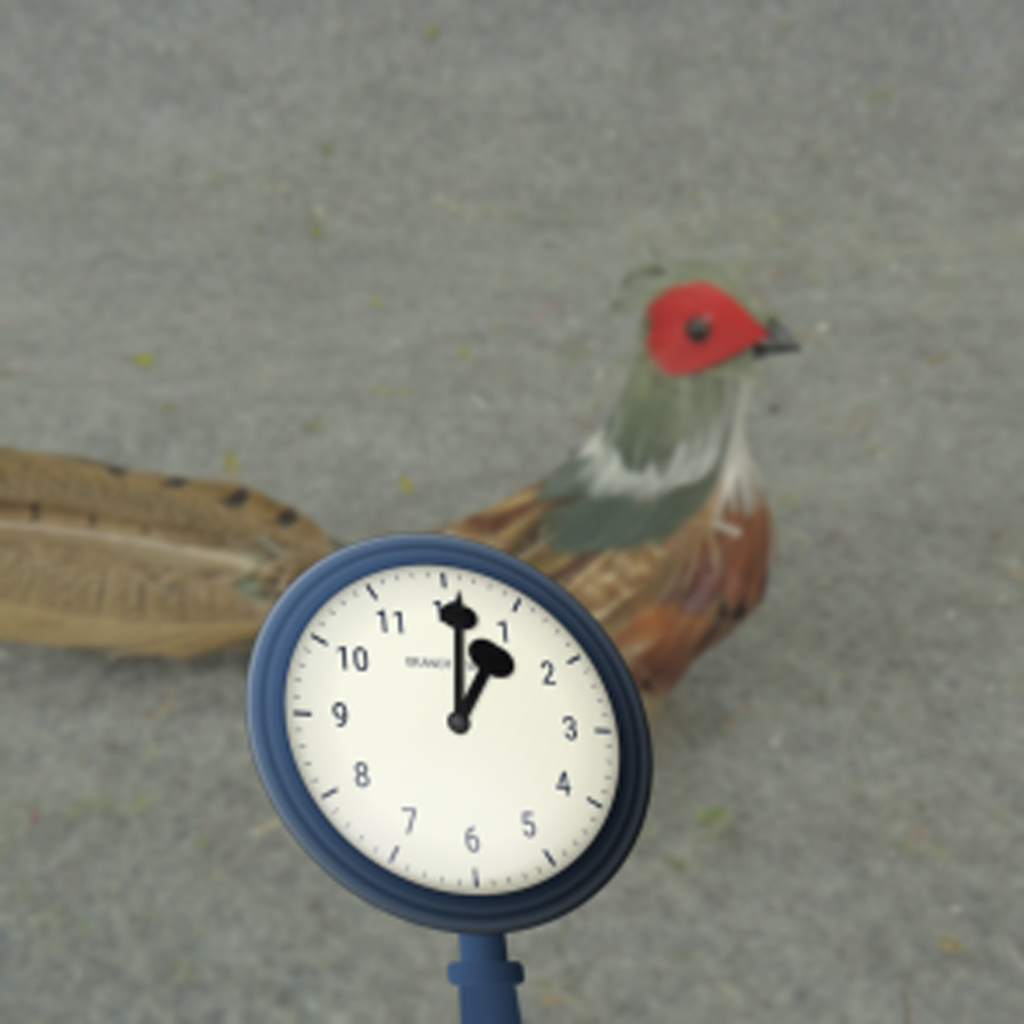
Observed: **1:01**
